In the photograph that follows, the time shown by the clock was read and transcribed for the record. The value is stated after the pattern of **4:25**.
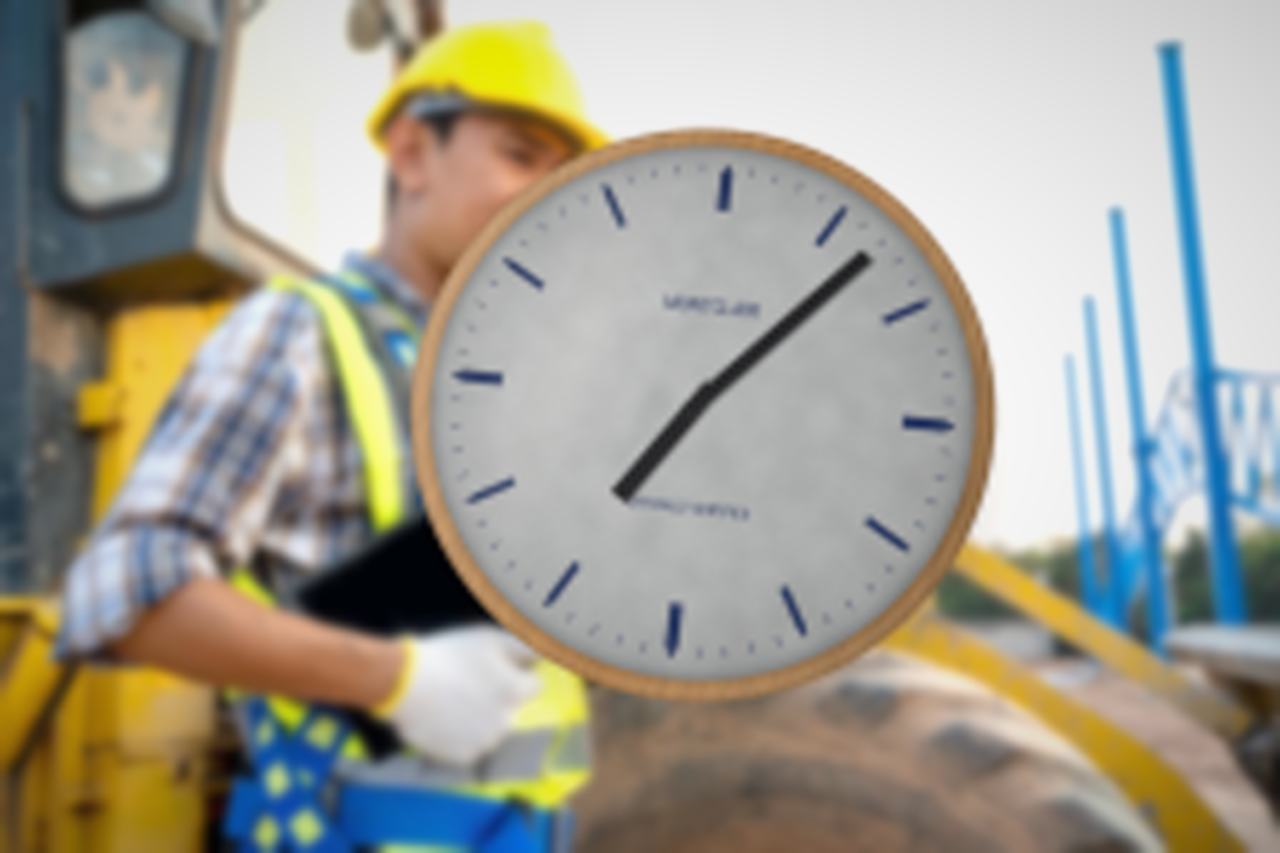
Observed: **7:07**
